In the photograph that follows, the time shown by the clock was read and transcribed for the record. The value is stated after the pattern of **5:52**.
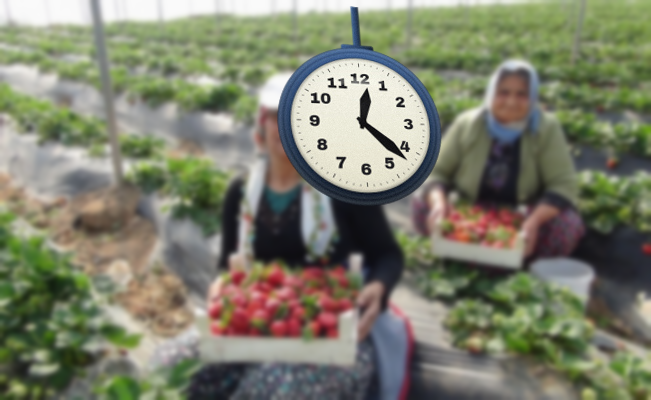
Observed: **12:22**
